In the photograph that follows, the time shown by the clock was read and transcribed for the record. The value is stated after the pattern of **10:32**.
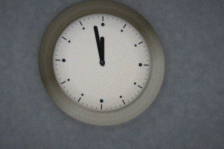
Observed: **11:58**
